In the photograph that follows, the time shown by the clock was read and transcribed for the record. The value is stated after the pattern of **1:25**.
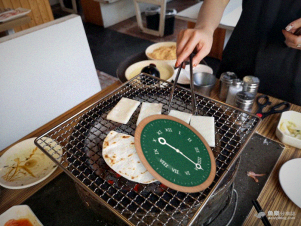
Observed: **10:23**
